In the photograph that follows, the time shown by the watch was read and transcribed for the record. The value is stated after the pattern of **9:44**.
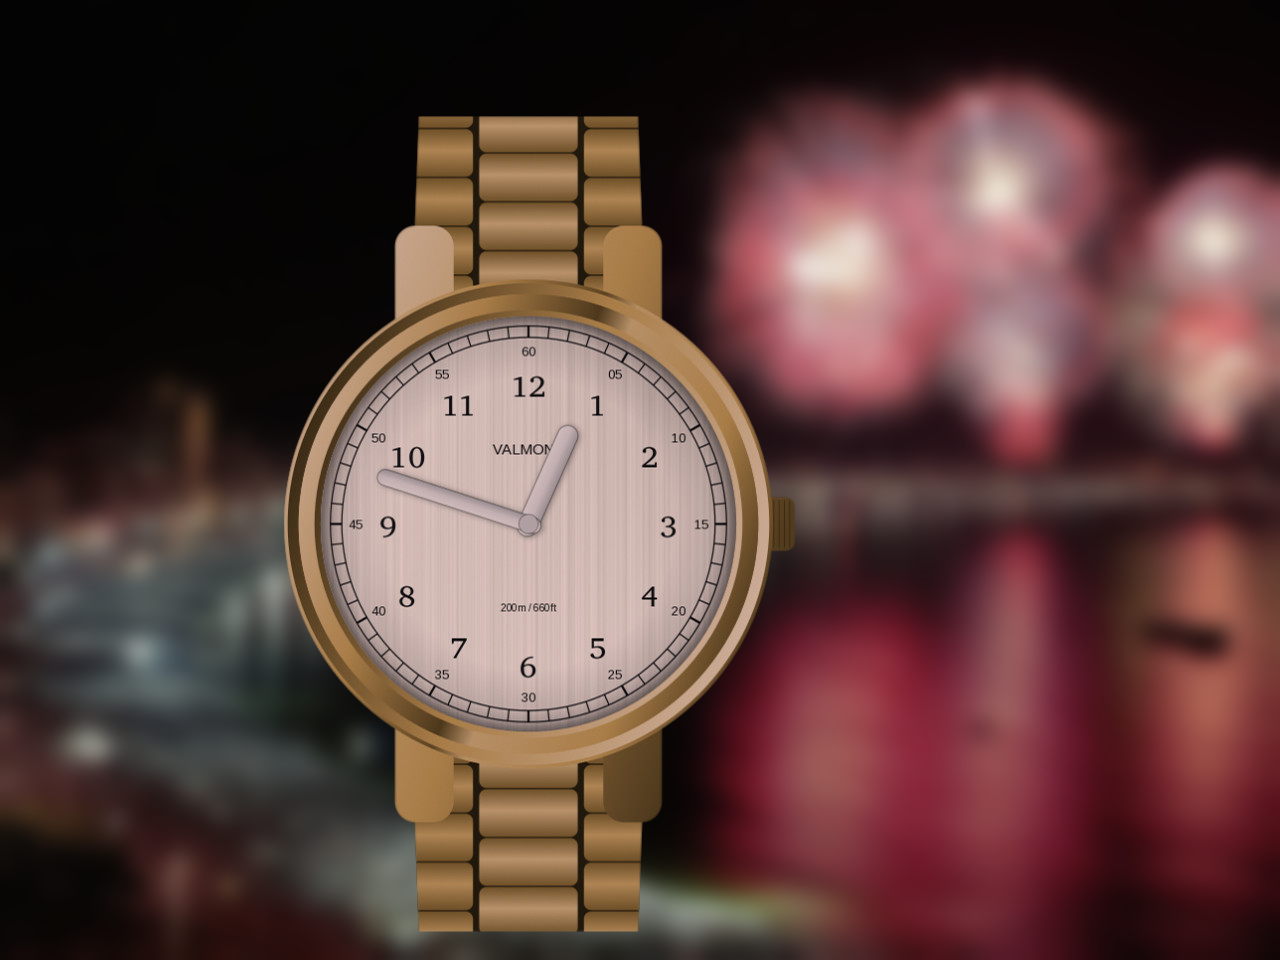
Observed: **12:48**
